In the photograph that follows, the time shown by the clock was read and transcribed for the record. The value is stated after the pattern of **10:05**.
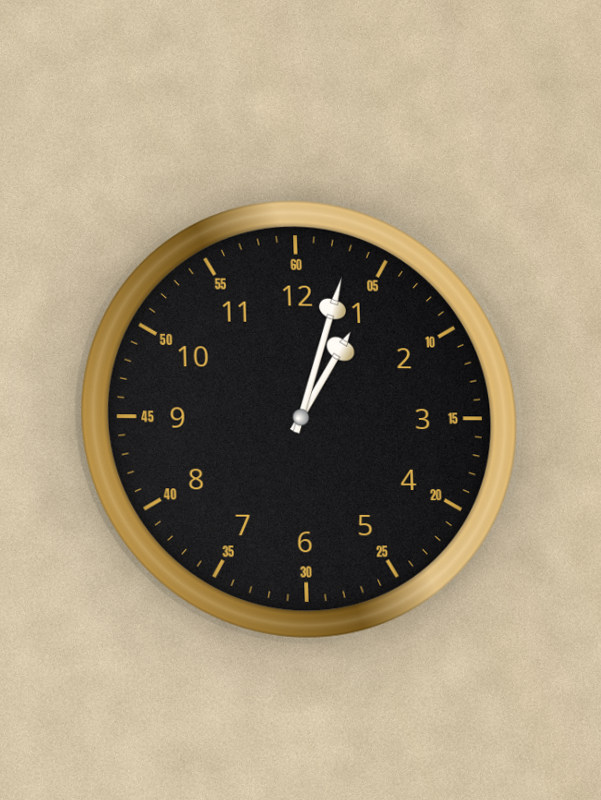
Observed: **1:03**
